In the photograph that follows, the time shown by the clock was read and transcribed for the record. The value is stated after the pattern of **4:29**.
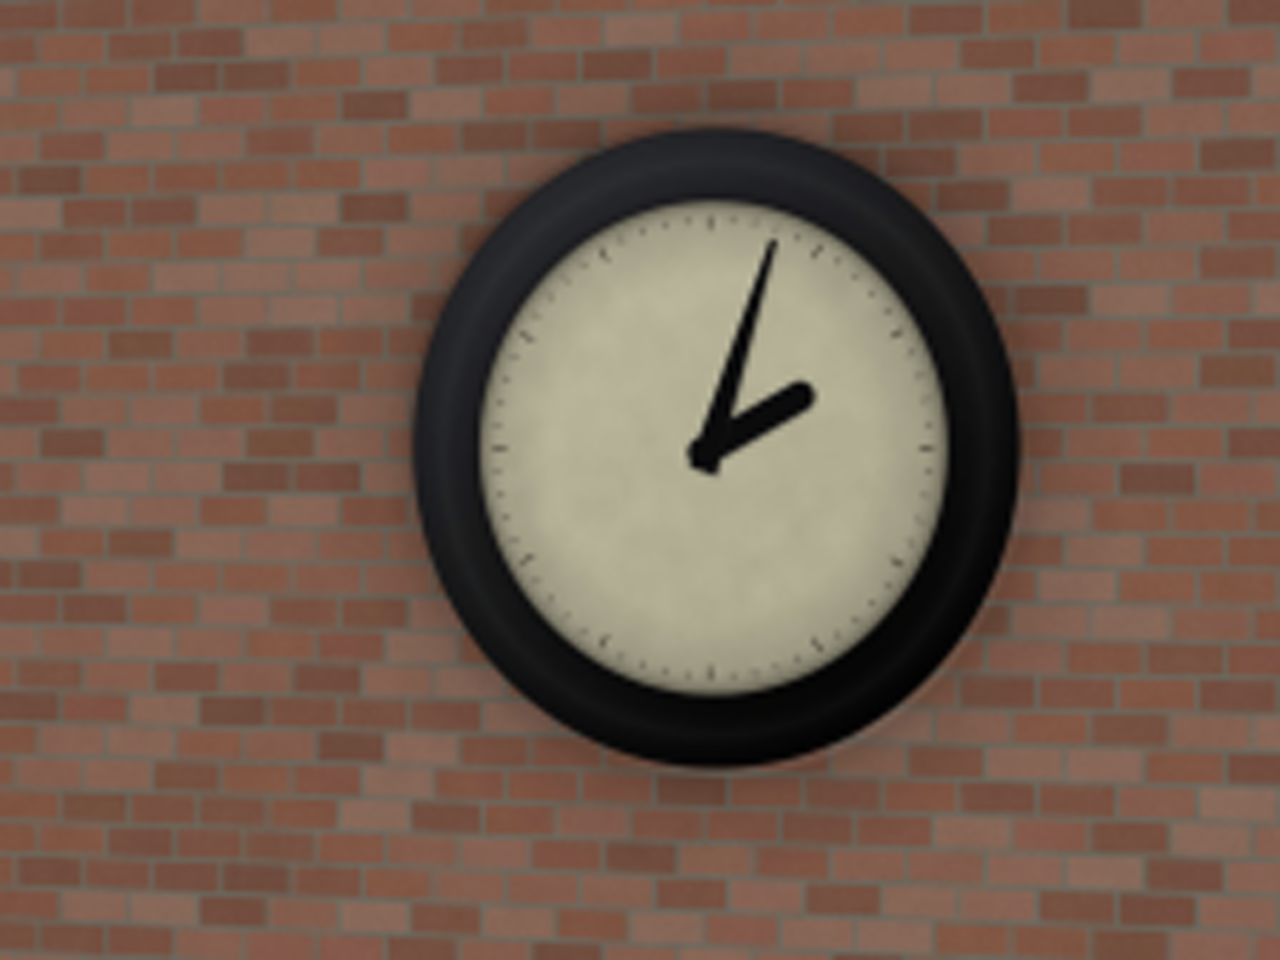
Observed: **2:03**
